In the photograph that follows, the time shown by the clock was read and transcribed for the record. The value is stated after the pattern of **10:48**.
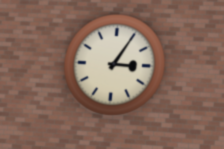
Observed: **3:05**
